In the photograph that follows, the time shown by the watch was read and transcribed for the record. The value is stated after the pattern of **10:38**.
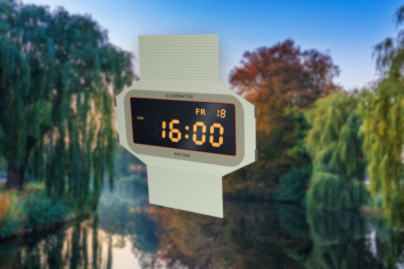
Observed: **16:00**
